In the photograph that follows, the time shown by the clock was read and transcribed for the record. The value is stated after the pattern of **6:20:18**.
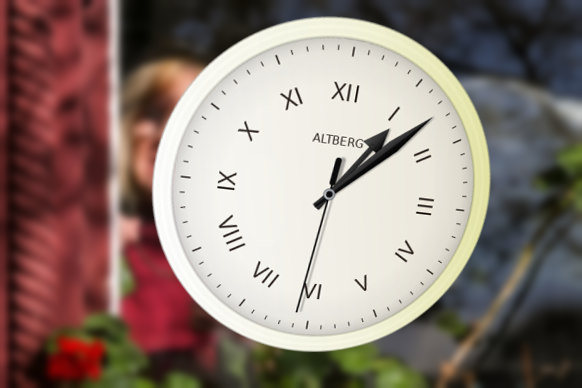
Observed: **1:07:31**
